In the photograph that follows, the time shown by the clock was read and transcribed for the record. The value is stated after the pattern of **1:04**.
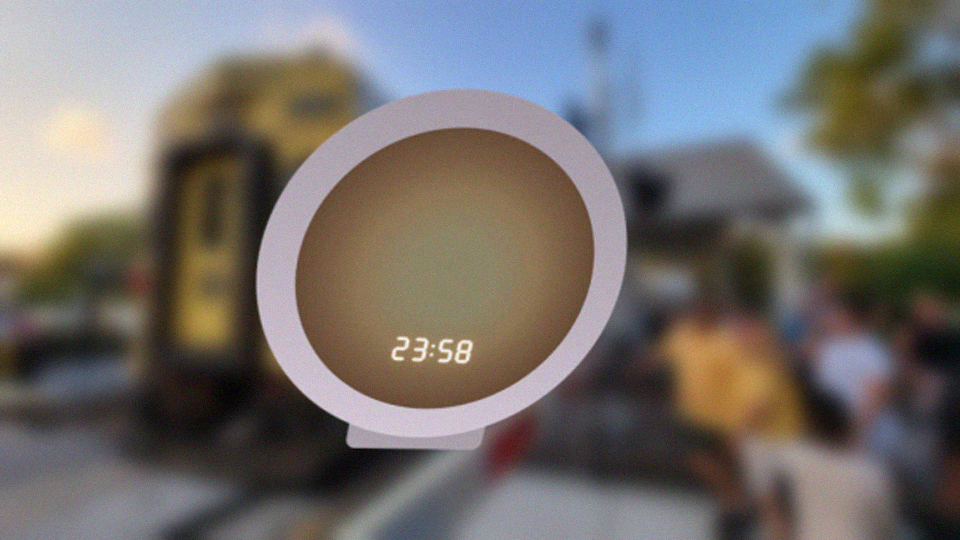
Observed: **23:58**
